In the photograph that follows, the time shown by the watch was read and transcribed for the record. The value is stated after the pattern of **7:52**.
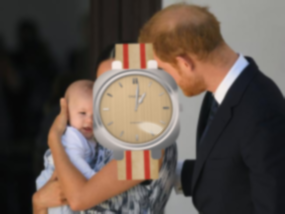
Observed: **1:01**
